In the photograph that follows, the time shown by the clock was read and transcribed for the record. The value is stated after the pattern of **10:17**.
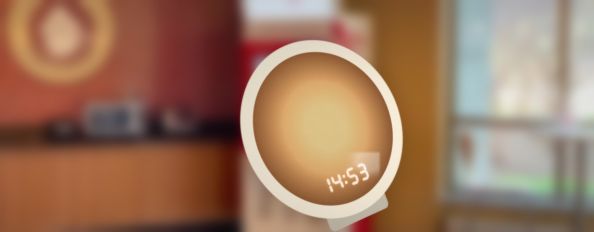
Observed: **14:53**
